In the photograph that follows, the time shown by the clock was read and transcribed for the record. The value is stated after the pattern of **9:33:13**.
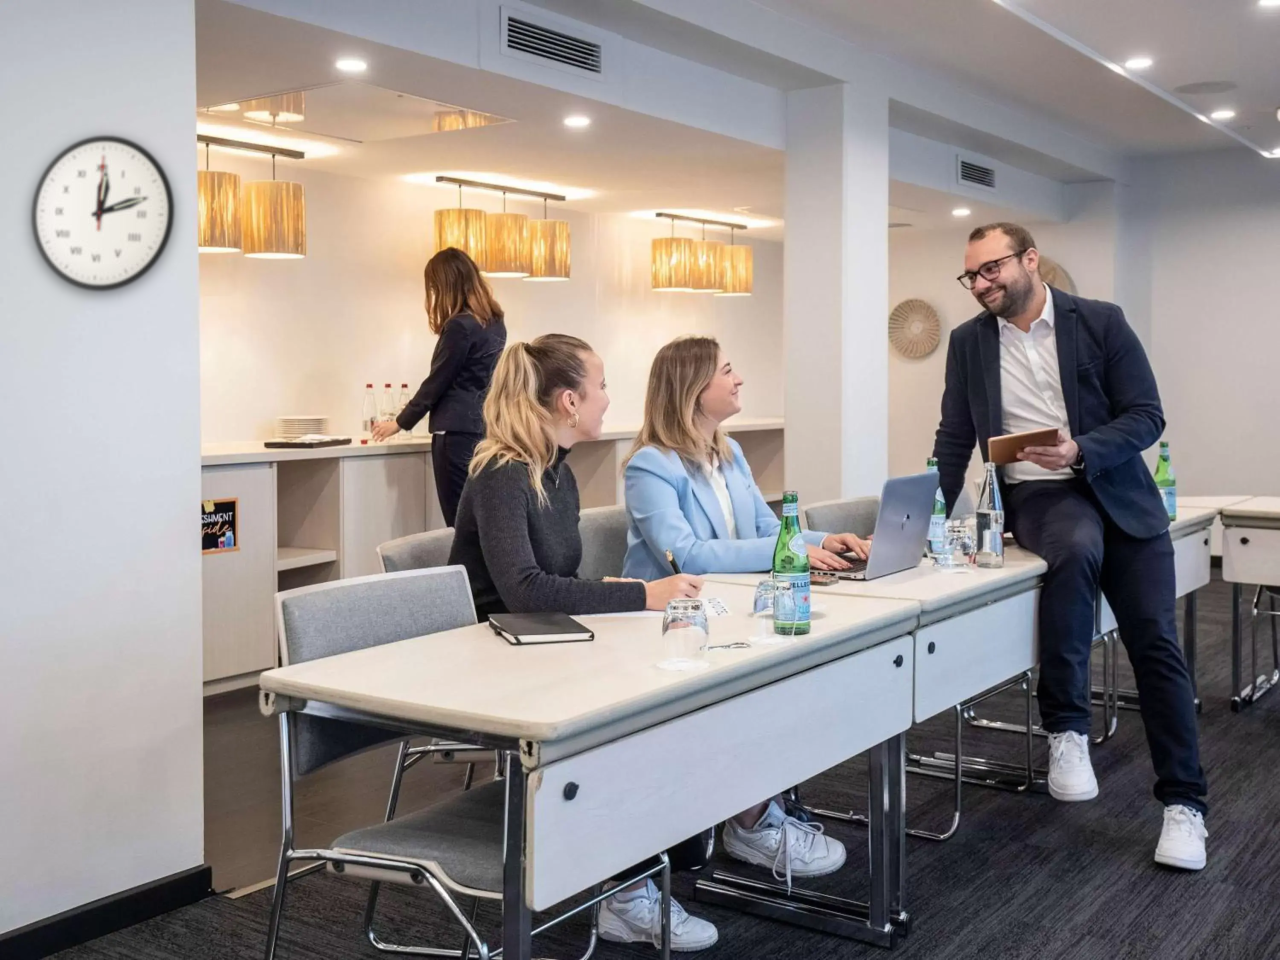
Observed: **12:12:00**
